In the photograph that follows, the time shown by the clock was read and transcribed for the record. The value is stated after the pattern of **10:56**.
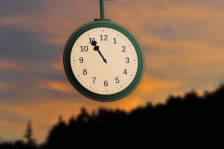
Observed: **10:55**
